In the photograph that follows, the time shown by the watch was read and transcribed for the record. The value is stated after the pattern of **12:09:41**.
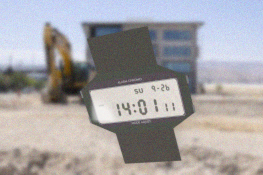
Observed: **14:01:11**
